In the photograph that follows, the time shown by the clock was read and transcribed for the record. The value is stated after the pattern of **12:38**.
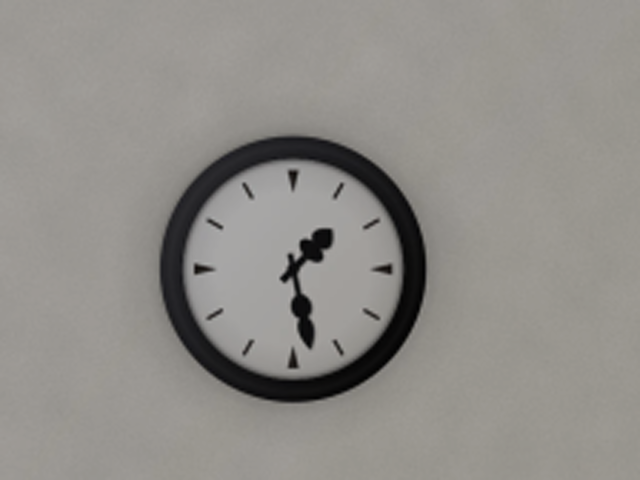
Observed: **1:28**
